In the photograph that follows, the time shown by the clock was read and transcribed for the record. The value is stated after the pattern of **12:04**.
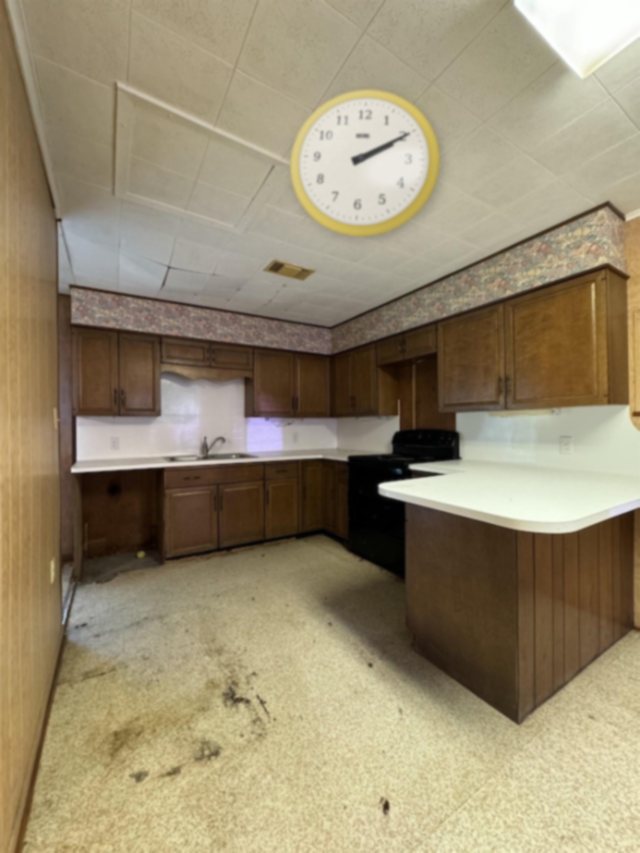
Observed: **2:10**
